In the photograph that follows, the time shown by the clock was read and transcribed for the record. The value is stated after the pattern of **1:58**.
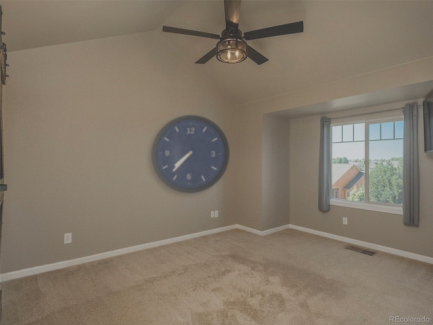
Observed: **7:37**
